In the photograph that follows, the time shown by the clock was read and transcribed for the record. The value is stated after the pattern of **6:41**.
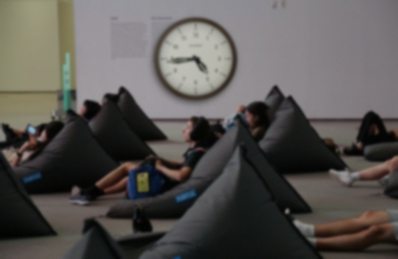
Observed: **4:44**
